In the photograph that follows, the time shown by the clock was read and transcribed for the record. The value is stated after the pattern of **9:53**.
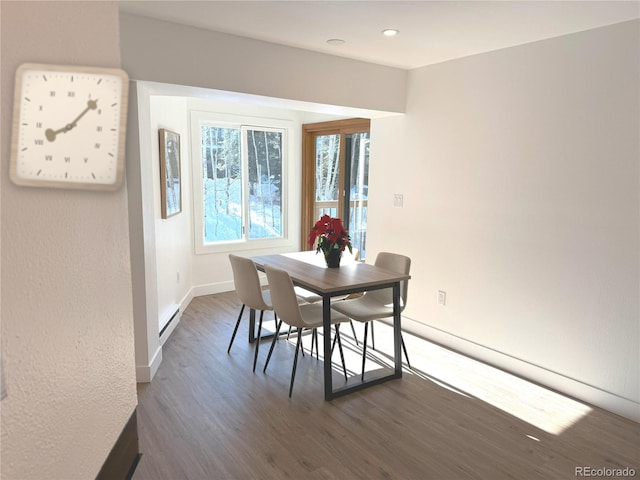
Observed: **8:07**
